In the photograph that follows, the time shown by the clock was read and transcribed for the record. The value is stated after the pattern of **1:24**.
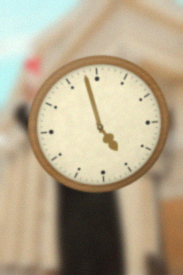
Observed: **4:58**
